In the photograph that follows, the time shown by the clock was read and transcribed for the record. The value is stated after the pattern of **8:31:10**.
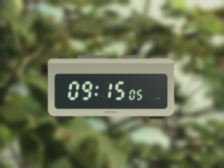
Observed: **9:15:05**
